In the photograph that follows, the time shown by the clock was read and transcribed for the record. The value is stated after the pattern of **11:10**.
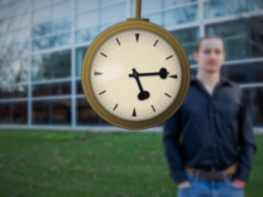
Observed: **5:14**
